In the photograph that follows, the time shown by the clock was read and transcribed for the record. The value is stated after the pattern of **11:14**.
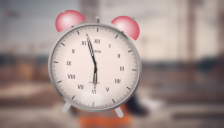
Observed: **5:57**
